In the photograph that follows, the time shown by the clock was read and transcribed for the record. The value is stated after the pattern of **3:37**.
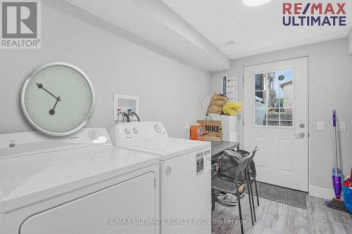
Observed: **6:51**
